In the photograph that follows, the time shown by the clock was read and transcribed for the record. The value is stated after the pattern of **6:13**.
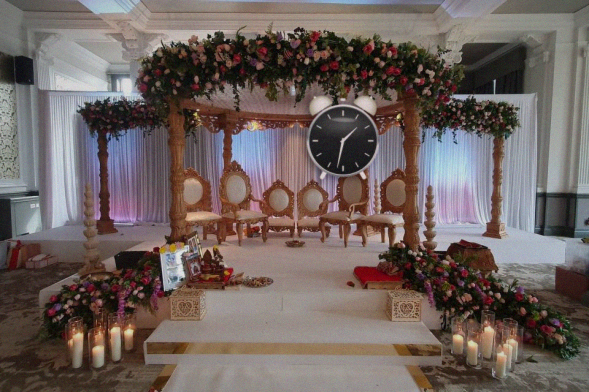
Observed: **1:32**
